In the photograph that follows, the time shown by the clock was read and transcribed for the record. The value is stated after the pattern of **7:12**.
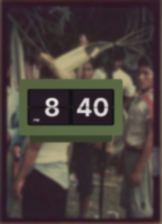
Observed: **8:40**
